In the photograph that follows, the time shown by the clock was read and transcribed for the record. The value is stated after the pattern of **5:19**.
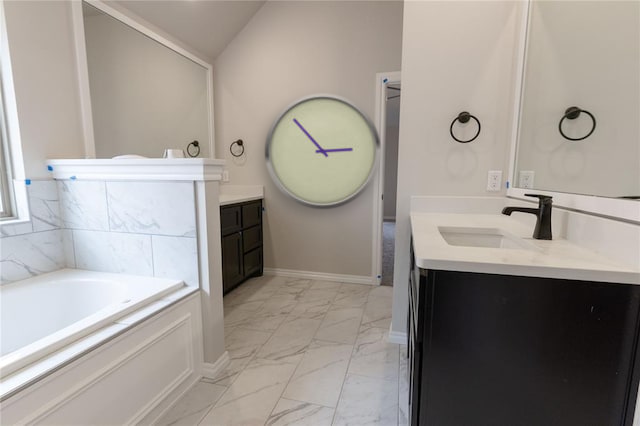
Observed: **2:53**
